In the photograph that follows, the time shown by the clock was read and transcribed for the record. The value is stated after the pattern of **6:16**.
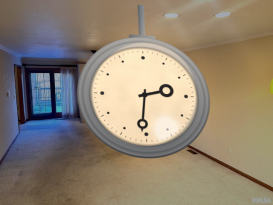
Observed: **2:31**
